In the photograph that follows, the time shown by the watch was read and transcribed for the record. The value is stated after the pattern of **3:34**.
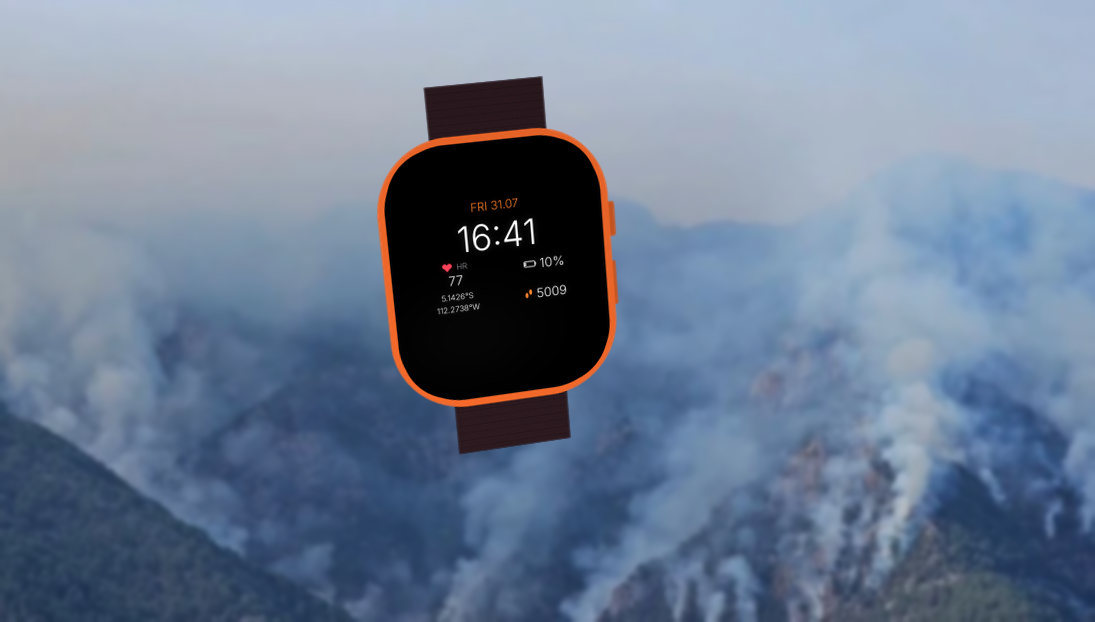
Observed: **16:41**
